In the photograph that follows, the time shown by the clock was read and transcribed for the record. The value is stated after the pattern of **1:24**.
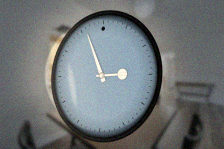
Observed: **2:56**
